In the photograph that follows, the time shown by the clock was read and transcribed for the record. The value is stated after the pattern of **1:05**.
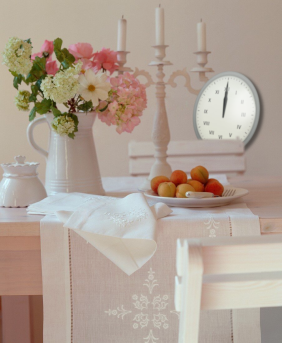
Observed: **12:00**
